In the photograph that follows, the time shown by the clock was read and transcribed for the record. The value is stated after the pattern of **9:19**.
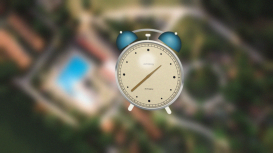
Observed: **1:38**
